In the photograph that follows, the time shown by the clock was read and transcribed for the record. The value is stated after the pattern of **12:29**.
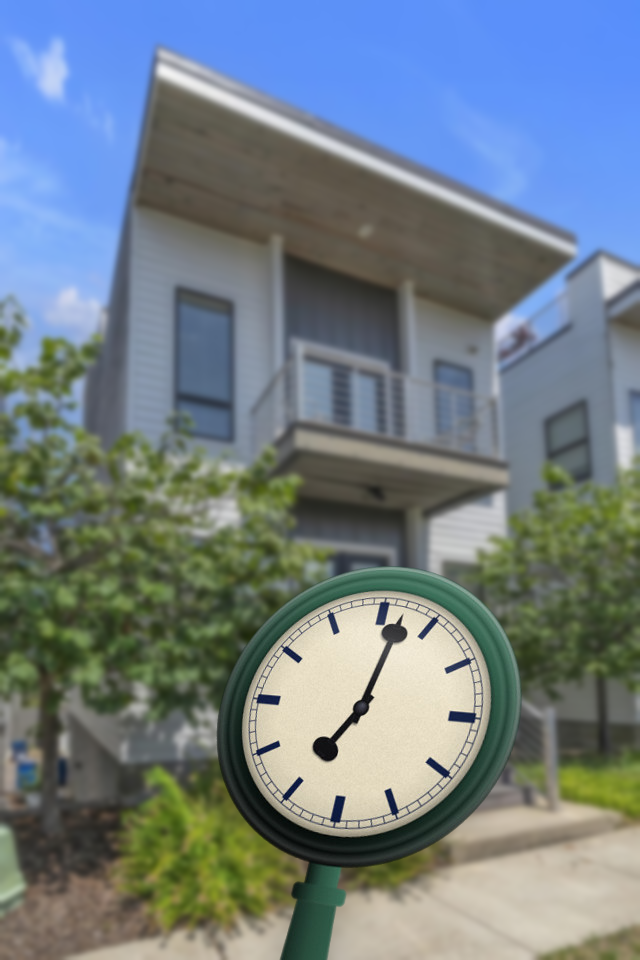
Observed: **7:02**
